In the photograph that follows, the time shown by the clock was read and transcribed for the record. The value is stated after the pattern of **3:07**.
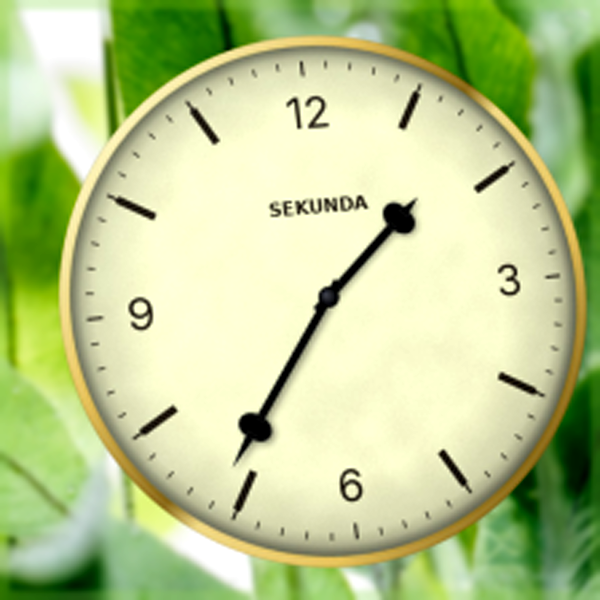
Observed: **1:36**
